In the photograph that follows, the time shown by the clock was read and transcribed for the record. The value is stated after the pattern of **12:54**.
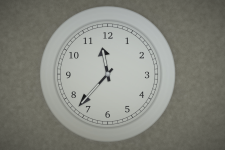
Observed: **11:37**
